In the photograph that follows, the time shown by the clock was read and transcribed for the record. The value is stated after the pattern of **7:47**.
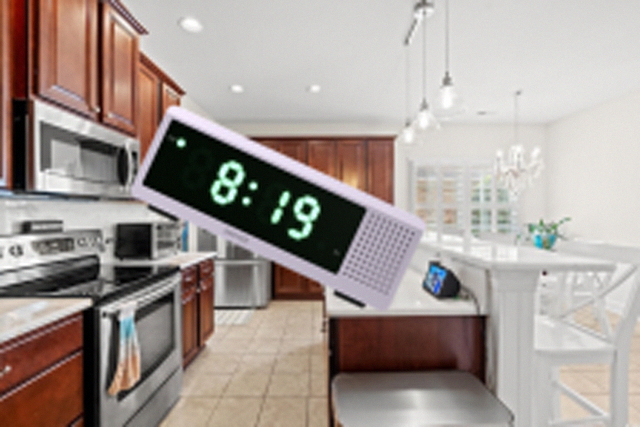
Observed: **8:19**
